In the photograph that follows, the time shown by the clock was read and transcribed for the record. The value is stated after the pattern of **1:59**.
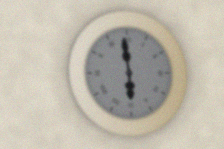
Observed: **5:59**
